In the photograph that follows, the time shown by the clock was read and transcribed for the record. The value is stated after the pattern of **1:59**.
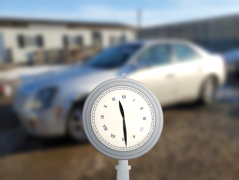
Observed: **11:29**
